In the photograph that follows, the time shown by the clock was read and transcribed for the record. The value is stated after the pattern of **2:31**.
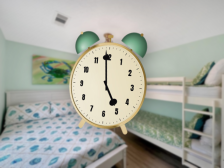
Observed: **4:59**
